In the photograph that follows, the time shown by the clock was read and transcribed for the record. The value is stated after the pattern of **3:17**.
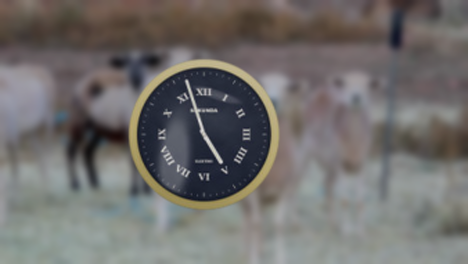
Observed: **4:57**
